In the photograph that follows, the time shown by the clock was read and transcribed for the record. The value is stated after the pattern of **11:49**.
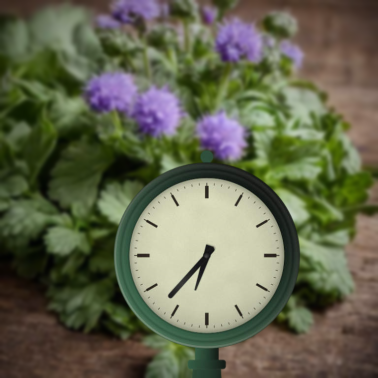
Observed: **6:37**
